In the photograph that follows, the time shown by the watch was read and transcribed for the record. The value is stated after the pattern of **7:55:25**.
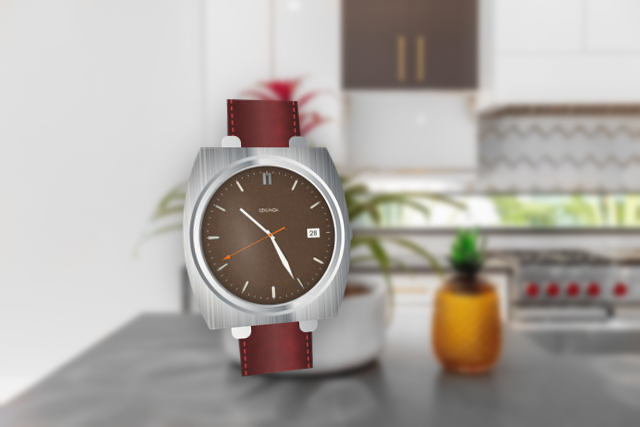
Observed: **10:25:41**
